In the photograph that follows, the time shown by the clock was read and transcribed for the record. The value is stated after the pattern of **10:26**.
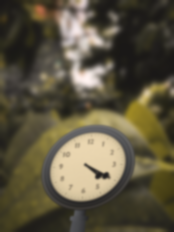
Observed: **4:20**
